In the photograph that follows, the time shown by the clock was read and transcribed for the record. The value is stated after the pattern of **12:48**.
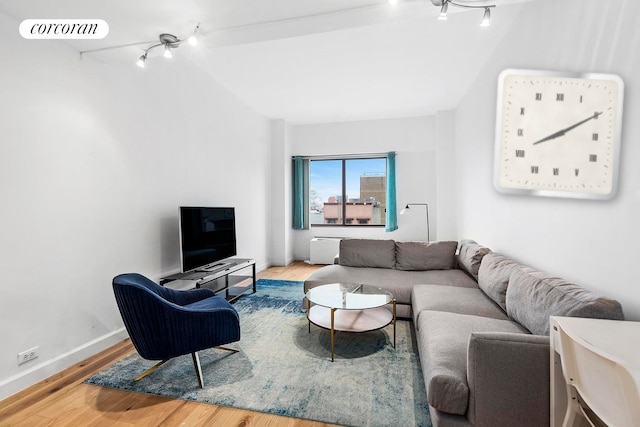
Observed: **8:10**
